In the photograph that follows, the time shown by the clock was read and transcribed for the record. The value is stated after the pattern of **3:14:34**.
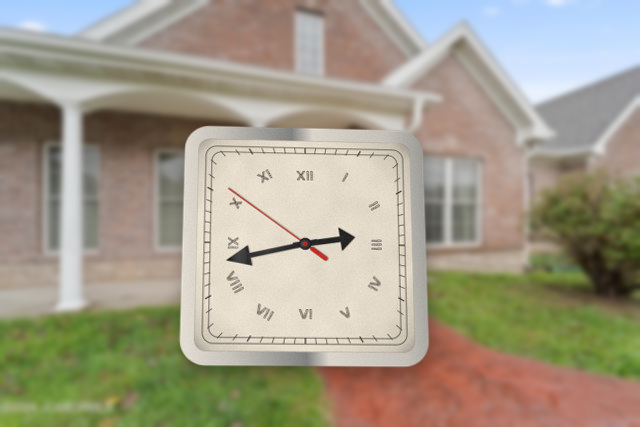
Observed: **2:42:51**
